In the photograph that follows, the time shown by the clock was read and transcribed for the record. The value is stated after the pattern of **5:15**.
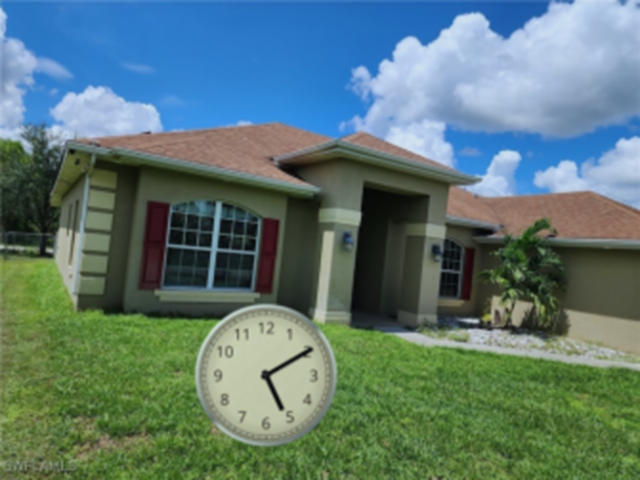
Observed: **5:10**
